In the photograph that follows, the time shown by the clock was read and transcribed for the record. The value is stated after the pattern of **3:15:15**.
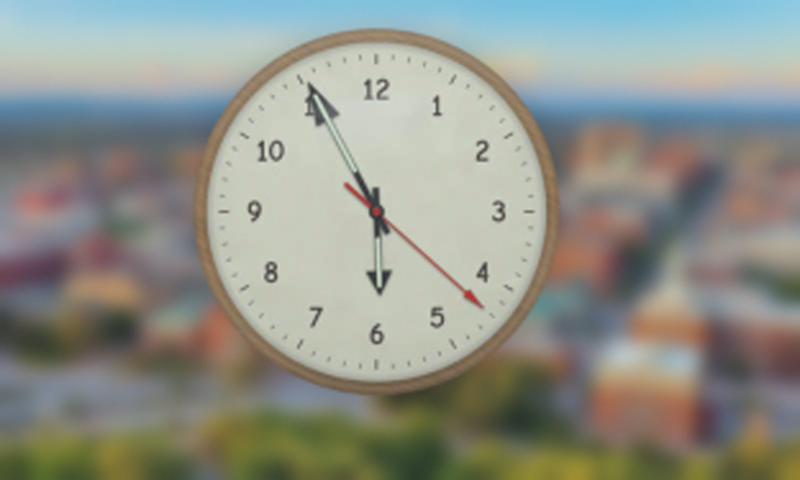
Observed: **5:55:22**
